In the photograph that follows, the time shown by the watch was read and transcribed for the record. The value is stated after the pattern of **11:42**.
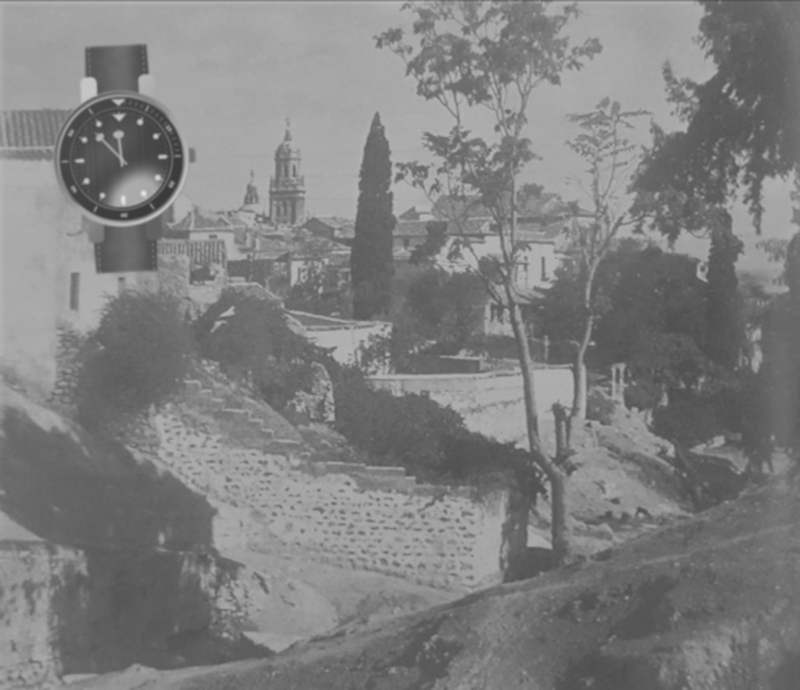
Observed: **11:53**
